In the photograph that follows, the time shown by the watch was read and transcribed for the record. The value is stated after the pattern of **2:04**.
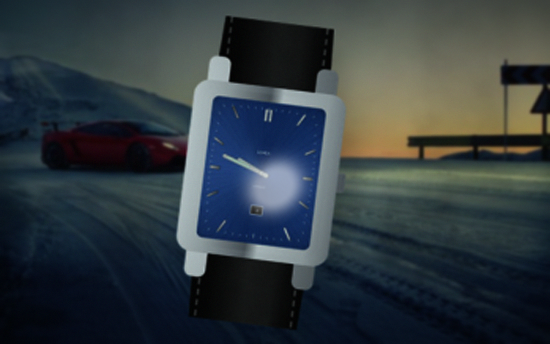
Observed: **9:48**
